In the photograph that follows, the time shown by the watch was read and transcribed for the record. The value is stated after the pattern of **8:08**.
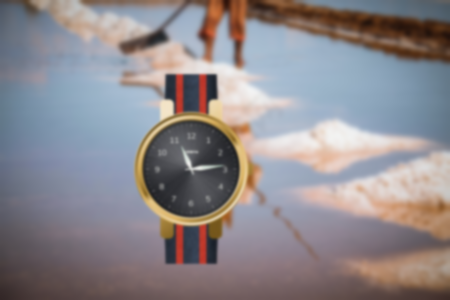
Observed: **11:14**
